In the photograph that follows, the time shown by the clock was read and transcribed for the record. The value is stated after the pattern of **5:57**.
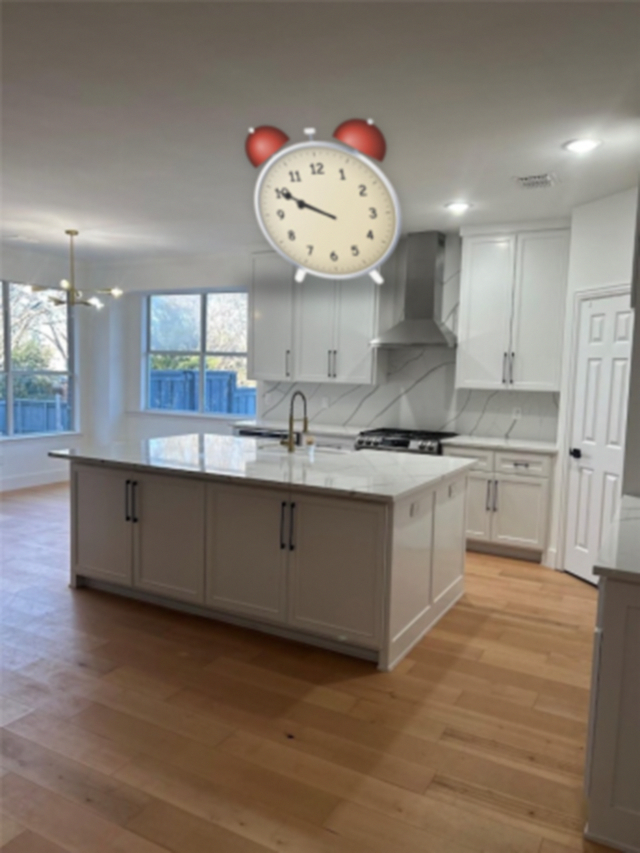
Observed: **9:50**
